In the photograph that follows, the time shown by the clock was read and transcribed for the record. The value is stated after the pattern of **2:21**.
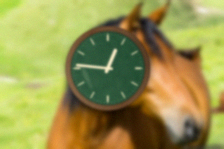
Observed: **12:46**
